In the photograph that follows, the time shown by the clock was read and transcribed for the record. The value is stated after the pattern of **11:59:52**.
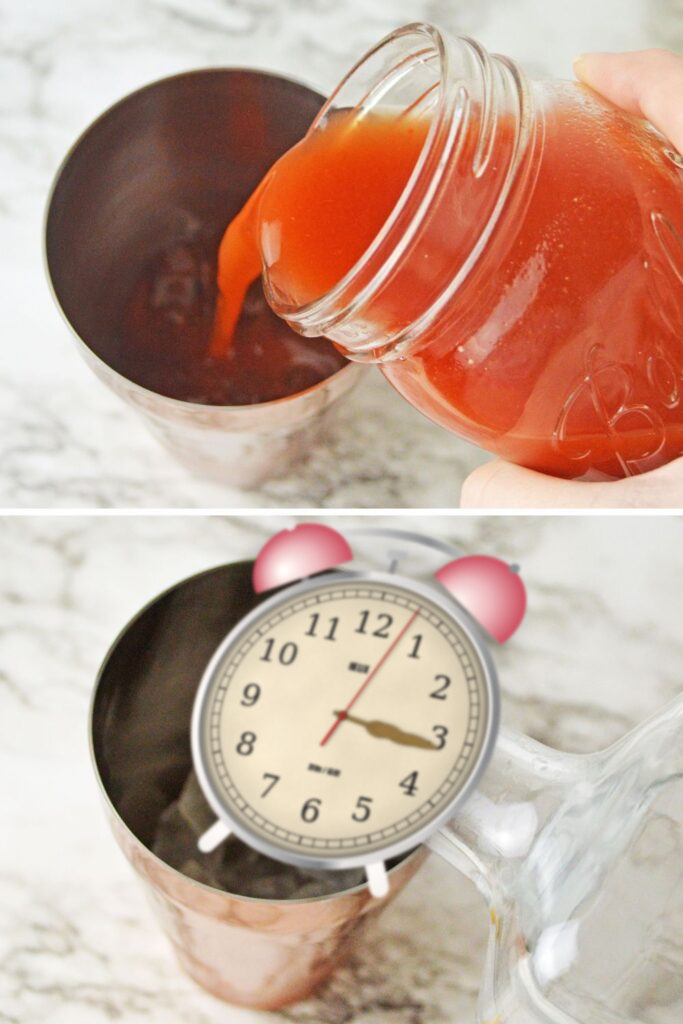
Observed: **3:16:03**
